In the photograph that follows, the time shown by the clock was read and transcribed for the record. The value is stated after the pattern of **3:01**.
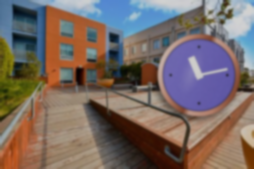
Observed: **11:13**
